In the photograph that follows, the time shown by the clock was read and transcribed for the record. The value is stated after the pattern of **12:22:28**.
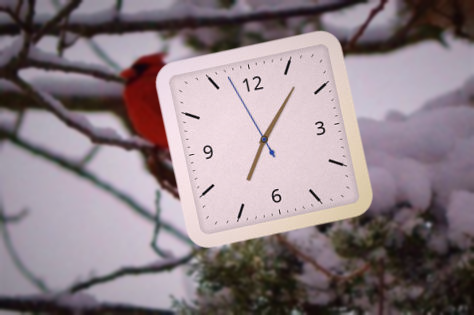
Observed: **7:06:57**
